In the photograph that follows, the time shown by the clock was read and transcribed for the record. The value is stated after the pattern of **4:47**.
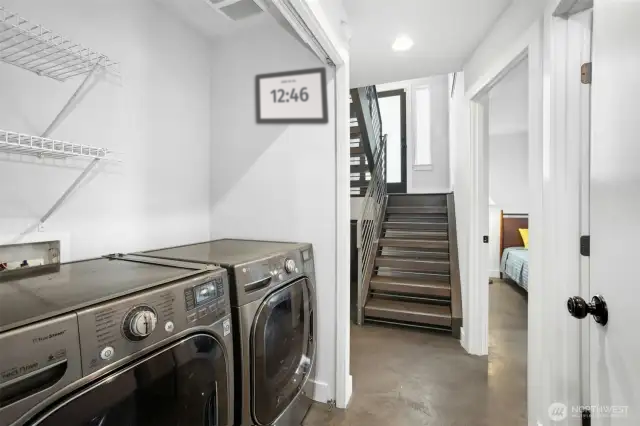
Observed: **12:46**
